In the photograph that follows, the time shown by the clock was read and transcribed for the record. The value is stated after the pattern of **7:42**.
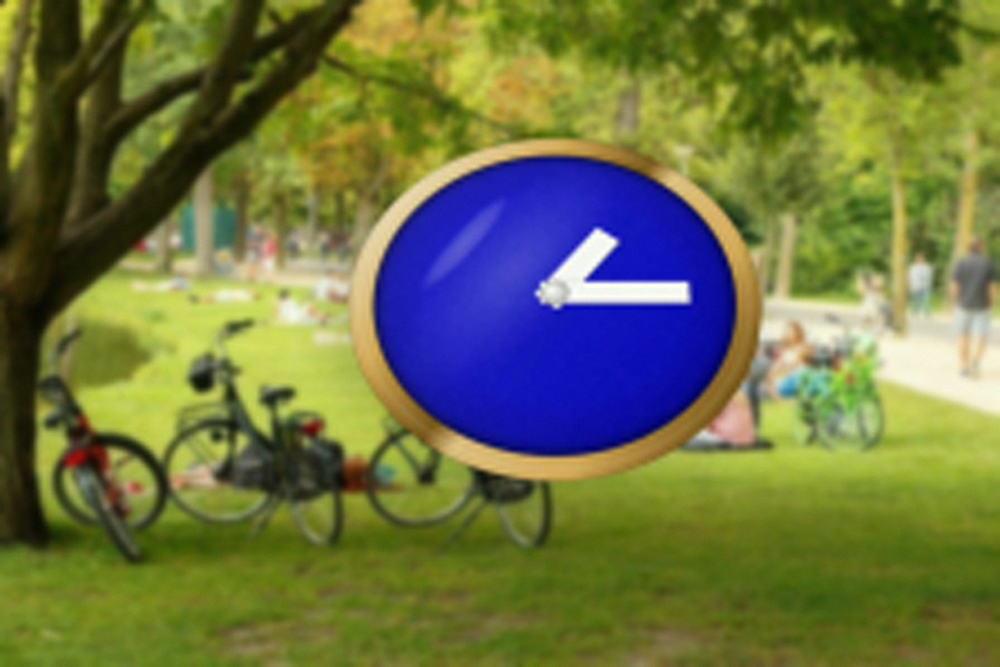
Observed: **1:15**
